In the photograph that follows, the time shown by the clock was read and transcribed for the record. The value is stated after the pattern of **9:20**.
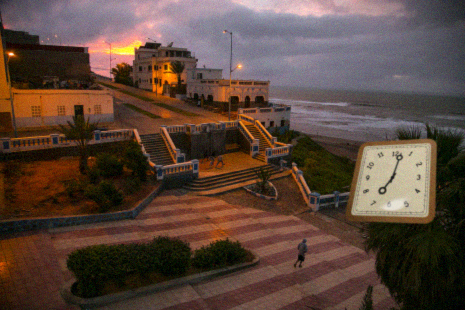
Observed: **7:02**
